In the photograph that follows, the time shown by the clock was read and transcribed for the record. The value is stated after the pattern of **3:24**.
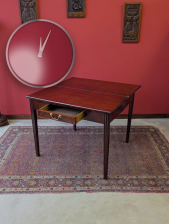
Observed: **12:04**
